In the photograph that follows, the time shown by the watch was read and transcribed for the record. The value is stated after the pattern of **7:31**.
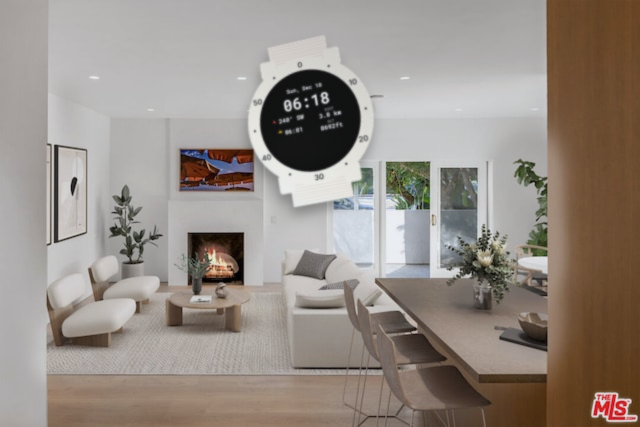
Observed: **6:18**
